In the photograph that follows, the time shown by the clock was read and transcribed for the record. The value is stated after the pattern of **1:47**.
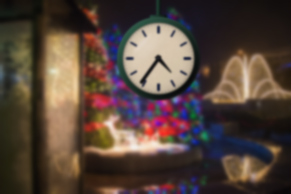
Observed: **4:36**
